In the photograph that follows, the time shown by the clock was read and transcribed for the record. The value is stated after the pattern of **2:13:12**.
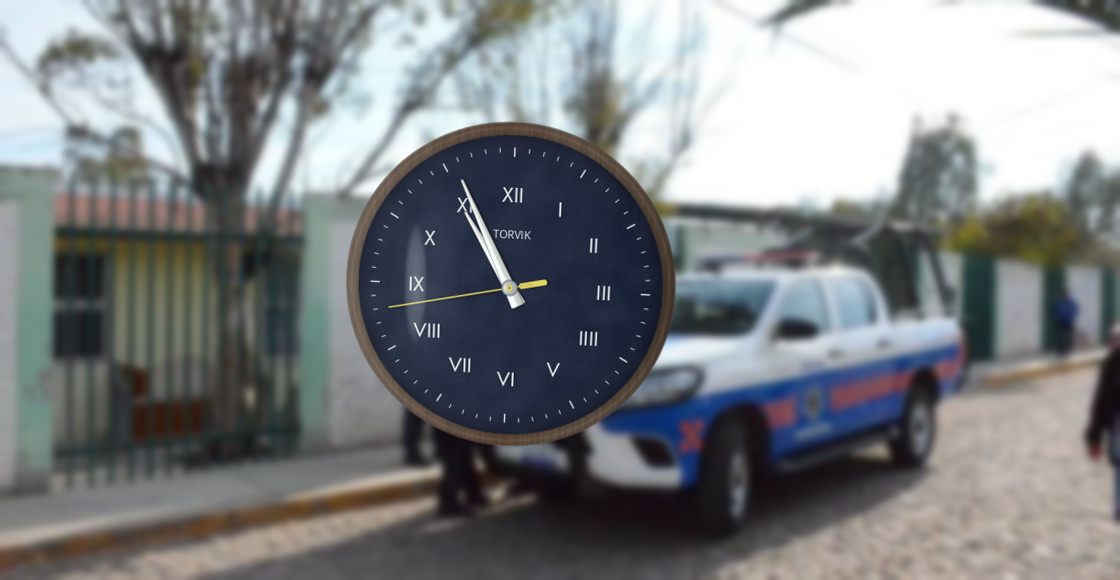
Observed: **10:55:43**
